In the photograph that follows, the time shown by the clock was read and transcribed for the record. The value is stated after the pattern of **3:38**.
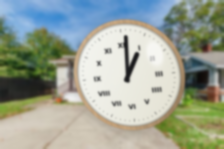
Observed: **1:01**
